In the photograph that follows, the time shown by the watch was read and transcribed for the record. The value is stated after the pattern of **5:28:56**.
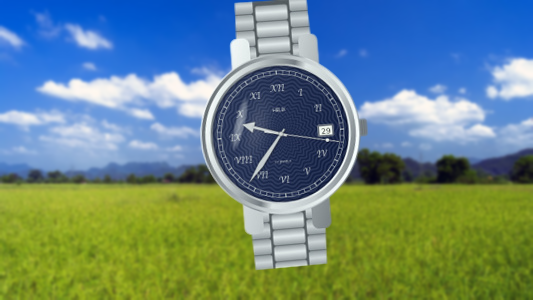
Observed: **9:36:17**
